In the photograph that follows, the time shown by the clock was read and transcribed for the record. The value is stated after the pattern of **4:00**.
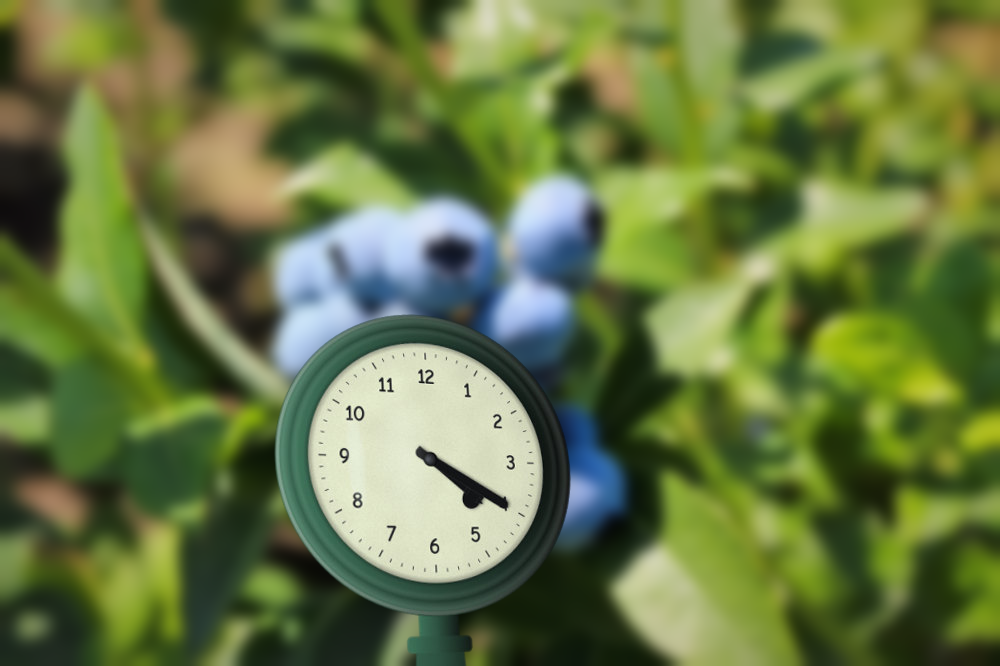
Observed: **4:20**
